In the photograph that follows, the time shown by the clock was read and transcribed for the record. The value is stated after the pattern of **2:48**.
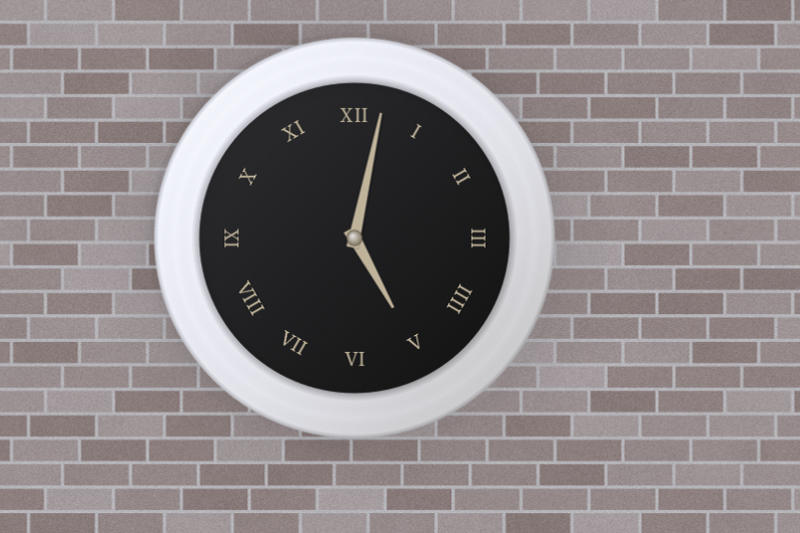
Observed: **5:02**
